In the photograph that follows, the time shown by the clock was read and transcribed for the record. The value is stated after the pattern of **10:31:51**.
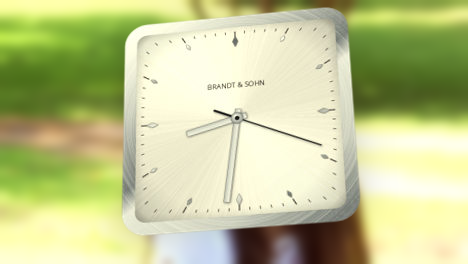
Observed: **8:31:19**
